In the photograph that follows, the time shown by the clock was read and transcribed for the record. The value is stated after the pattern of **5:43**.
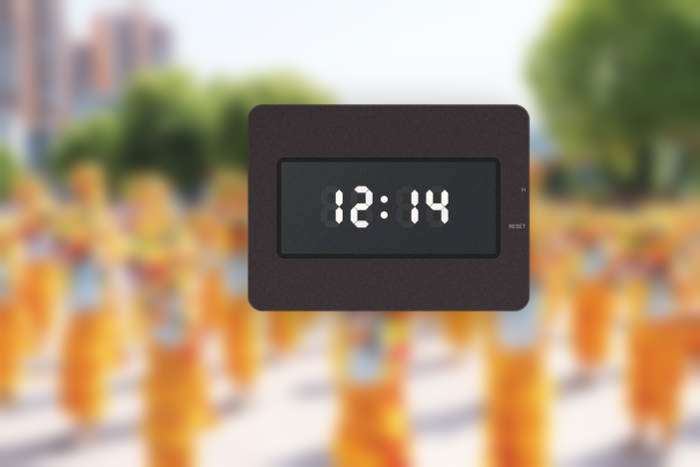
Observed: **12:14**
